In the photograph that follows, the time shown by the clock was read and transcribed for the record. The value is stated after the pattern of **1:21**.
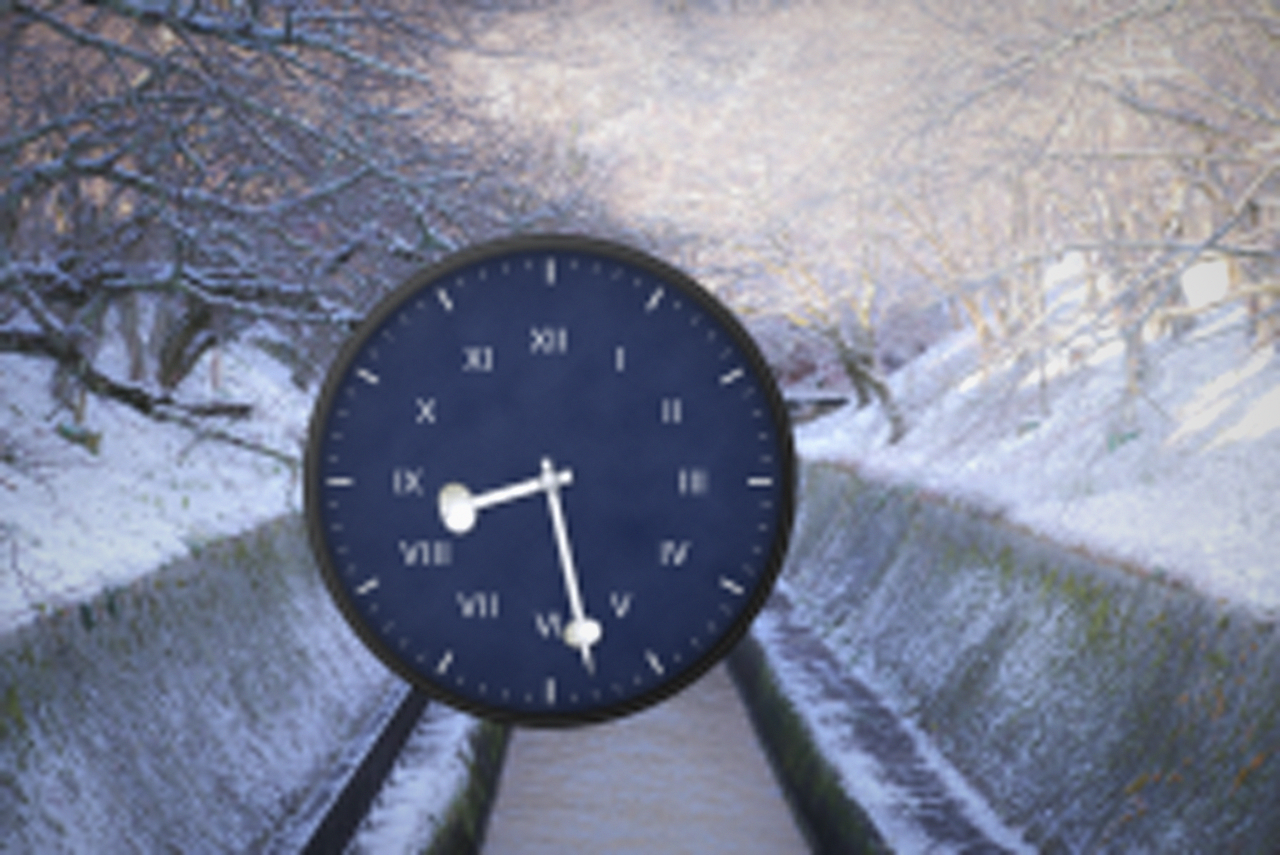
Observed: **8:28**
